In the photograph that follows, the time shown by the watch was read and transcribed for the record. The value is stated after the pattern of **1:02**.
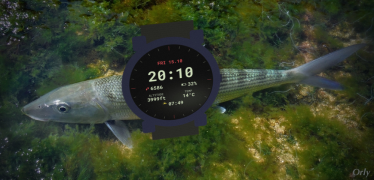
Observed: **20:10**
